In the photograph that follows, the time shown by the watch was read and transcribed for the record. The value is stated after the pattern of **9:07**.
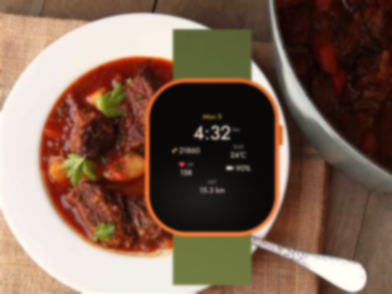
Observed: **4:32**
